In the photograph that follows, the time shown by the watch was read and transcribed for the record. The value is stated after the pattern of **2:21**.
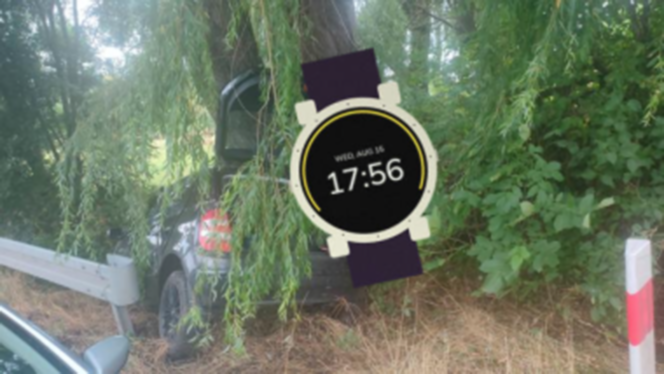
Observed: **17:56**
